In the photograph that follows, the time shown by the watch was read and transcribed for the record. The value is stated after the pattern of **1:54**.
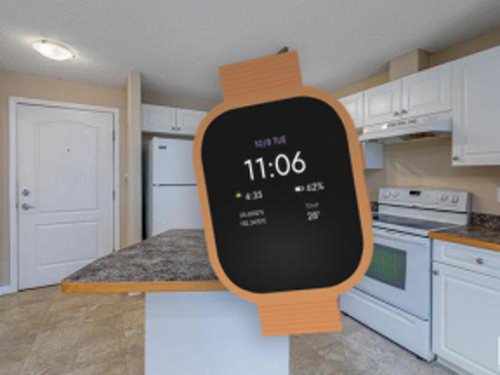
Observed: **11:06**
